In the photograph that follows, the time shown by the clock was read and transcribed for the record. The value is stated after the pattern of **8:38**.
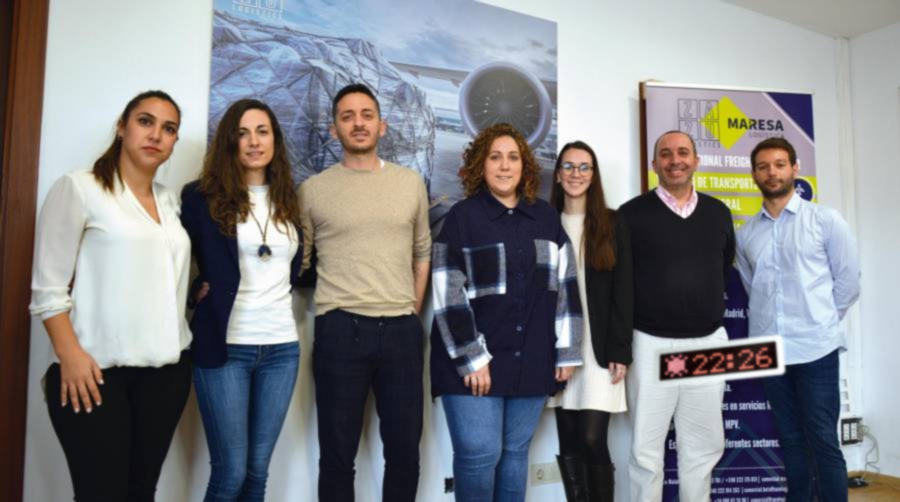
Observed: **22:26**
